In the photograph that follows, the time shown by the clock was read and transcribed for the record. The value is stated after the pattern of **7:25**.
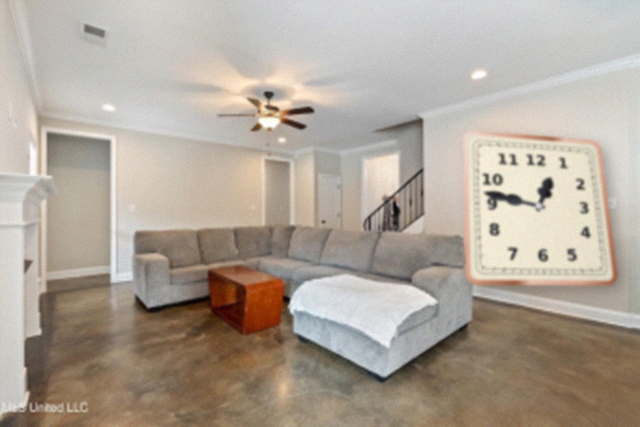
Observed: **12:47**
